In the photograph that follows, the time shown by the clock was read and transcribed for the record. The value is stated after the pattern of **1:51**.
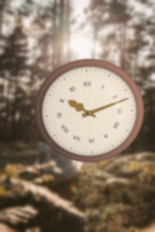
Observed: **10:12**
